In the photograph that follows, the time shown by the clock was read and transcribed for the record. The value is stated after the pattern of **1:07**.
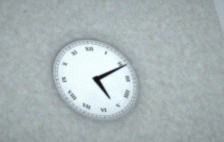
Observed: **5:11**
